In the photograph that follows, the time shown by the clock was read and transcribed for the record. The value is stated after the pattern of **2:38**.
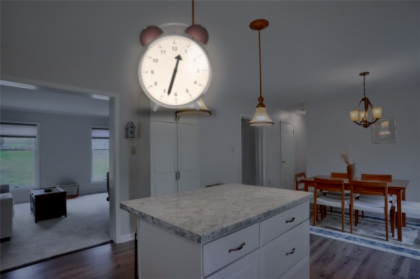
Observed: **12:33**
